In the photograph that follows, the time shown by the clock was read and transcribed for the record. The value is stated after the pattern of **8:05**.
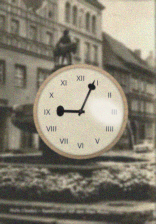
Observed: **9:04**
